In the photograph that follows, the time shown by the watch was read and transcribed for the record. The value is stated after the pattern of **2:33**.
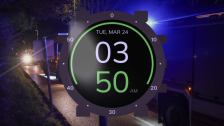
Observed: **3:50**
